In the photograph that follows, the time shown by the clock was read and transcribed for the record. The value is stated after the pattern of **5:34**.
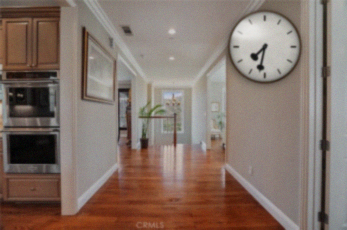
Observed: **7:32**
